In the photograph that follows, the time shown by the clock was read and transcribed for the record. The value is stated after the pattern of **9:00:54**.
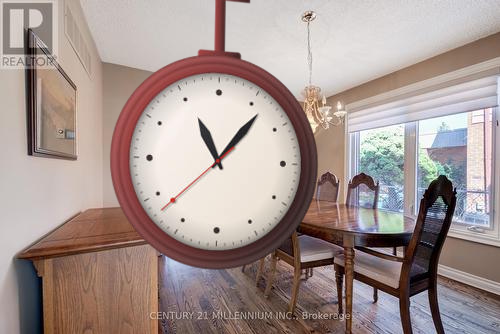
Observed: **11:06:38**
